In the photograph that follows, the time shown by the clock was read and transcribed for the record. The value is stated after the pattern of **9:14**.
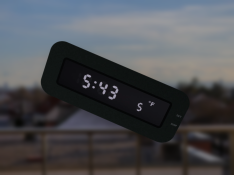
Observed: **5:43**
